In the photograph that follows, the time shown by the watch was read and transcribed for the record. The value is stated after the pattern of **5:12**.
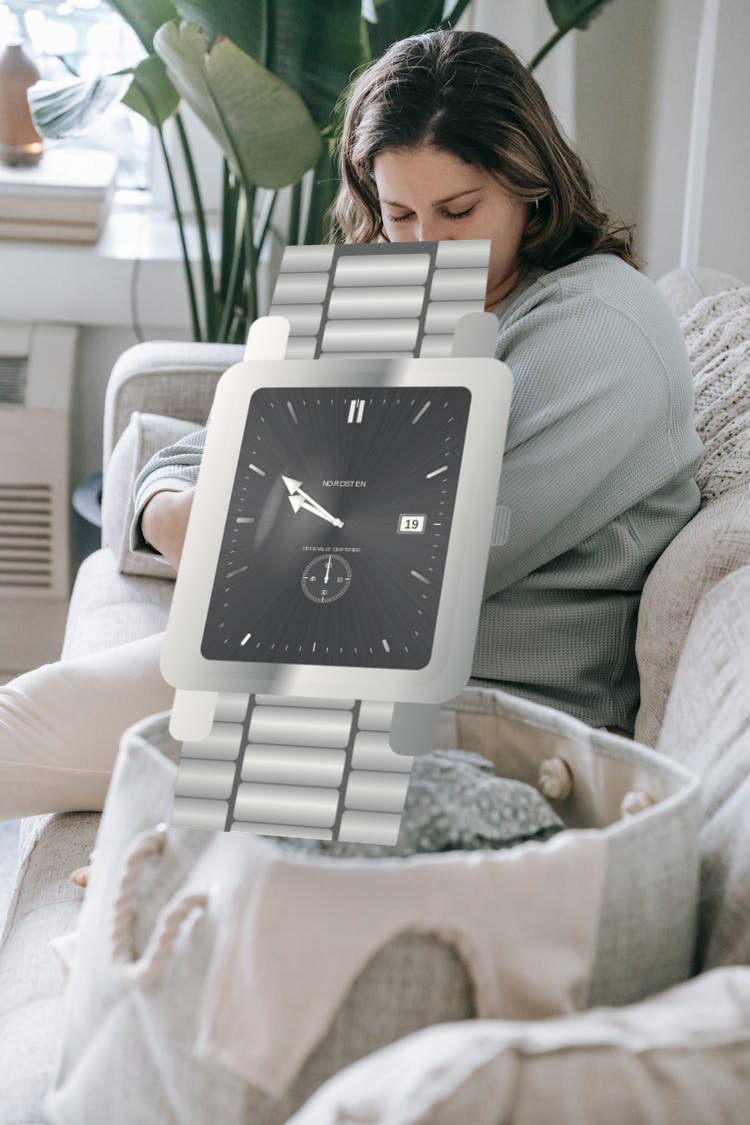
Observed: **9:51**
